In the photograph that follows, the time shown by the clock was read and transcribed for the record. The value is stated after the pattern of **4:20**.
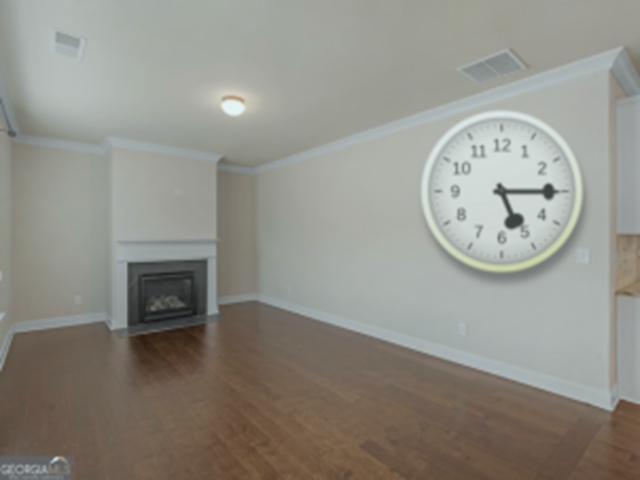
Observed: **5:15**
